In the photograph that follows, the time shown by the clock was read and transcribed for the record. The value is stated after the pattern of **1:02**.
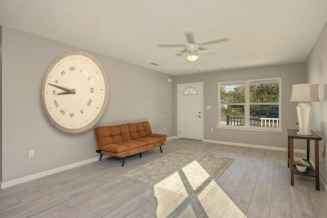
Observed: **8:48**
